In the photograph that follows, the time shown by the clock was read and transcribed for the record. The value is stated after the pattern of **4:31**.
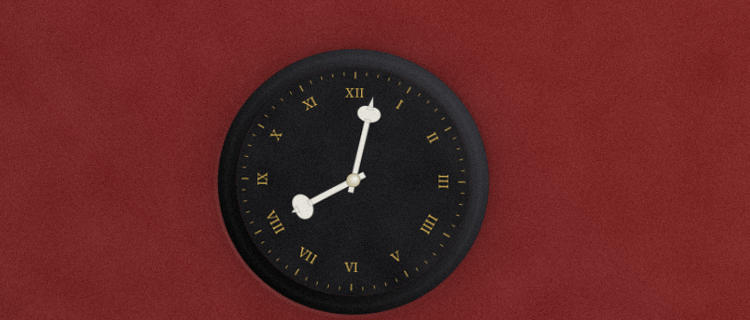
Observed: **8:02**
